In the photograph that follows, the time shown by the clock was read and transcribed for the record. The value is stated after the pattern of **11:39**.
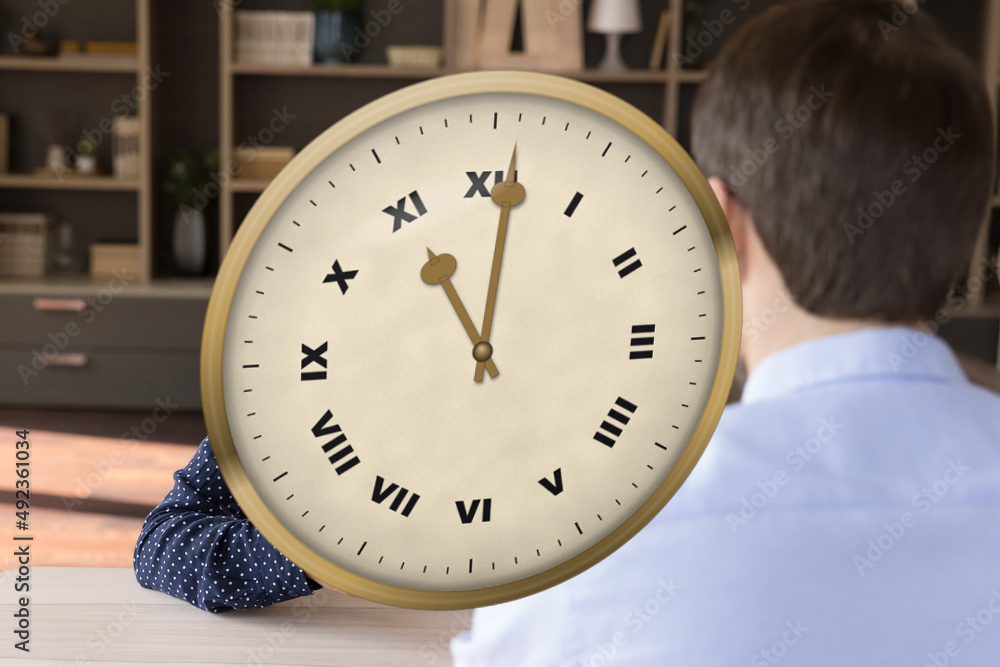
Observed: **11:01**
